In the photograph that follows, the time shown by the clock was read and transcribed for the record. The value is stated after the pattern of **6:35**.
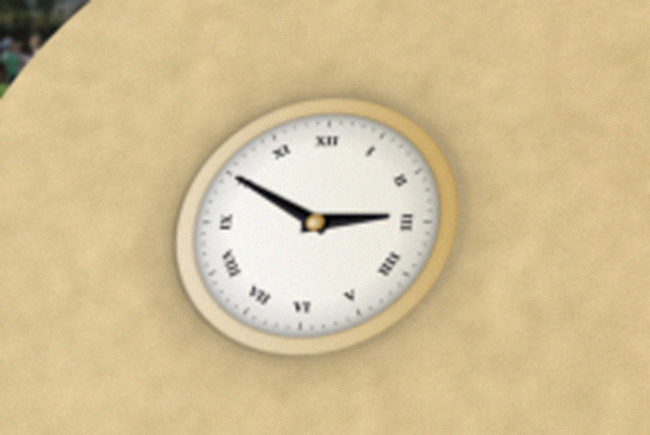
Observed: **2:50**
